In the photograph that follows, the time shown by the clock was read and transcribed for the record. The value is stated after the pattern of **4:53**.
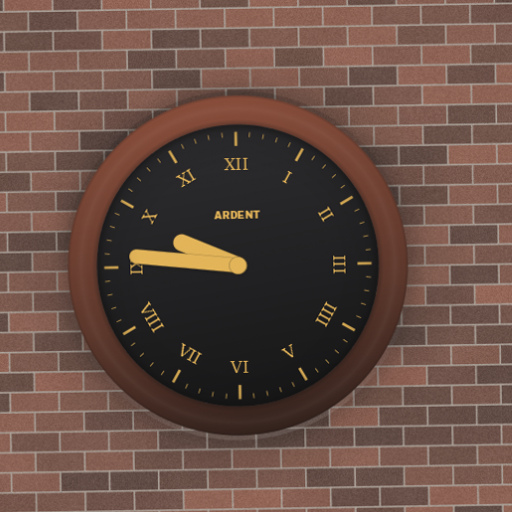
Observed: **9:46**
